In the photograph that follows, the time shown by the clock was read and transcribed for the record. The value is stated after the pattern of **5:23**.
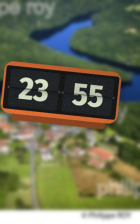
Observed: **23:55**
